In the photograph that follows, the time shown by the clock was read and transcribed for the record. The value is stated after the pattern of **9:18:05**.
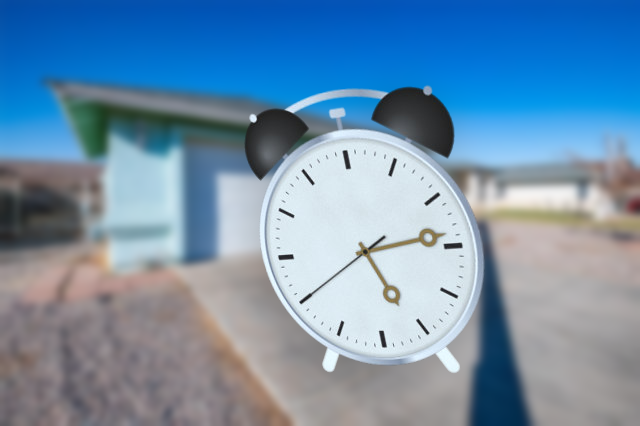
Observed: **5:13:40**
